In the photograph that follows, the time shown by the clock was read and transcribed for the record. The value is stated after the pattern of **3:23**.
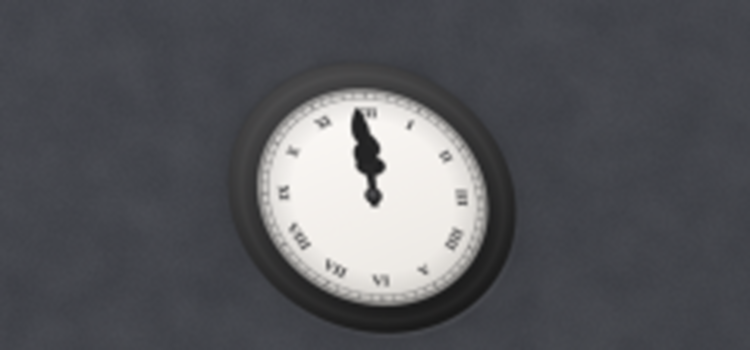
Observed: **11:59**
